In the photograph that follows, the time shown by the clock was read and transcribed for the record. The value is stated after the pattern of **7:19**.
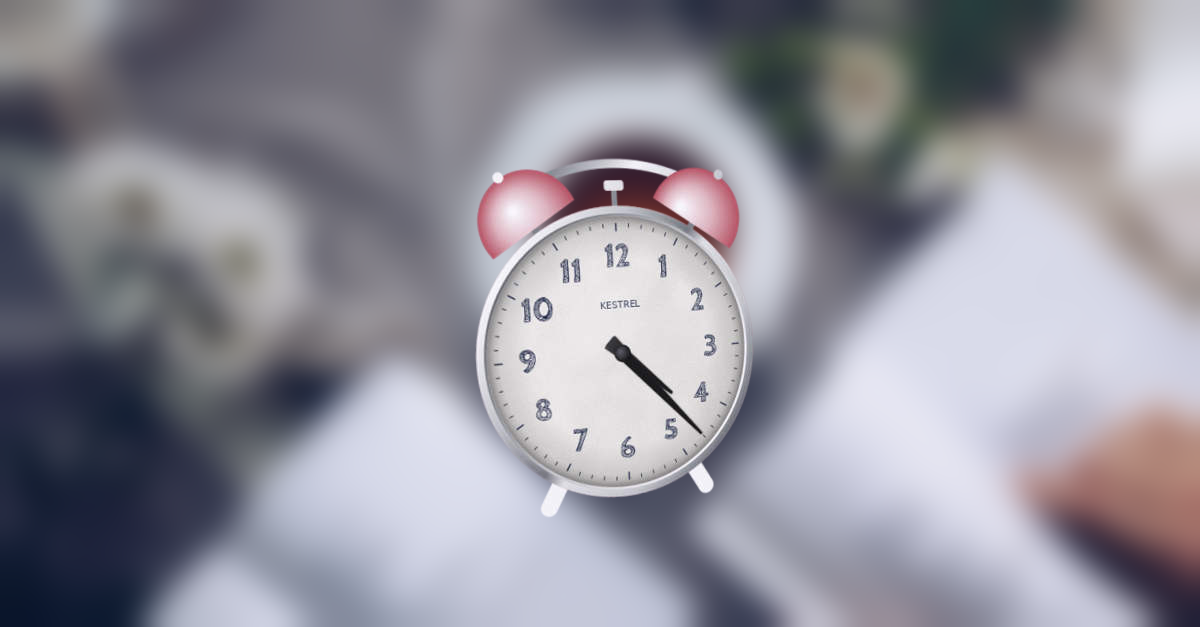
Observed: **4:23**
